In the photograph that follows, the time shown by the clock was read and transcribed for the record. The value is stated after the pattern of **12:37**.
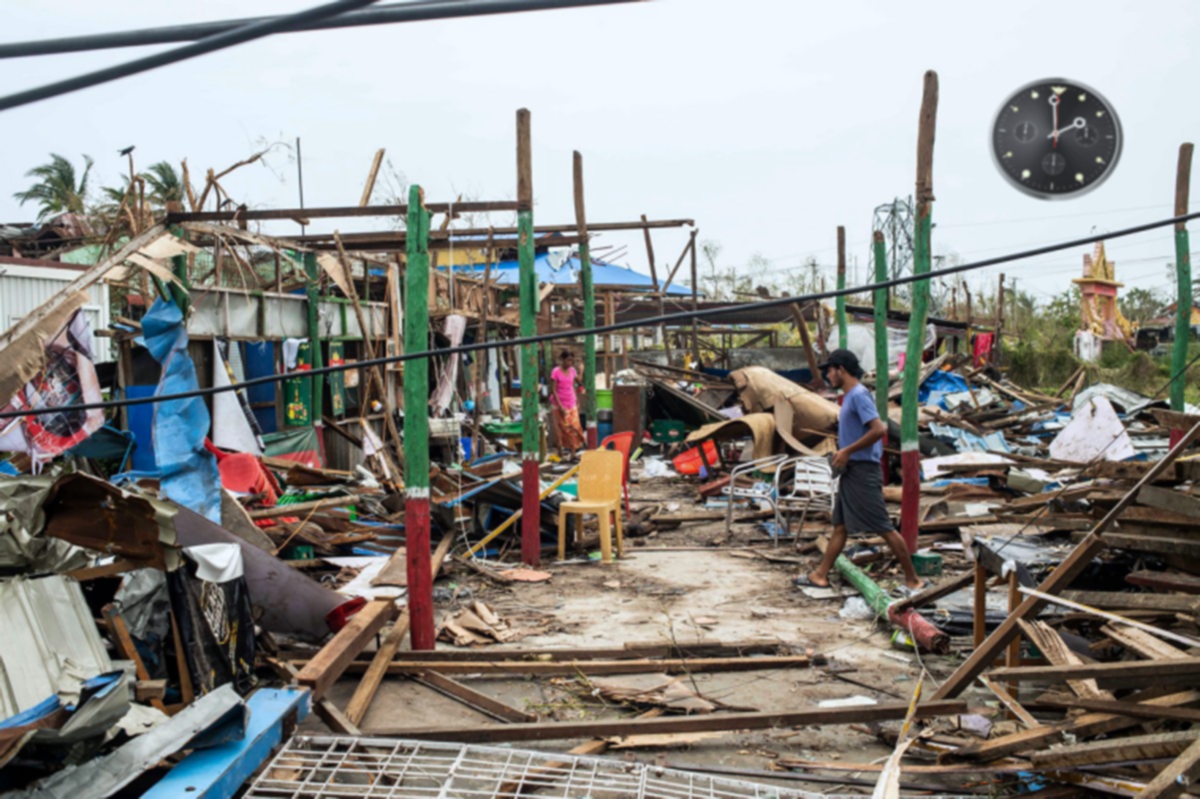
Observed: **1:59**
